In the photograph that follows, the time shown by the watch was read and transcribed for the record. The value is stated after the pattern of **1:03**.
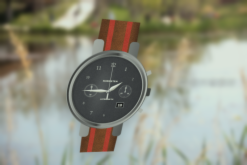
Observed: **1:45**
